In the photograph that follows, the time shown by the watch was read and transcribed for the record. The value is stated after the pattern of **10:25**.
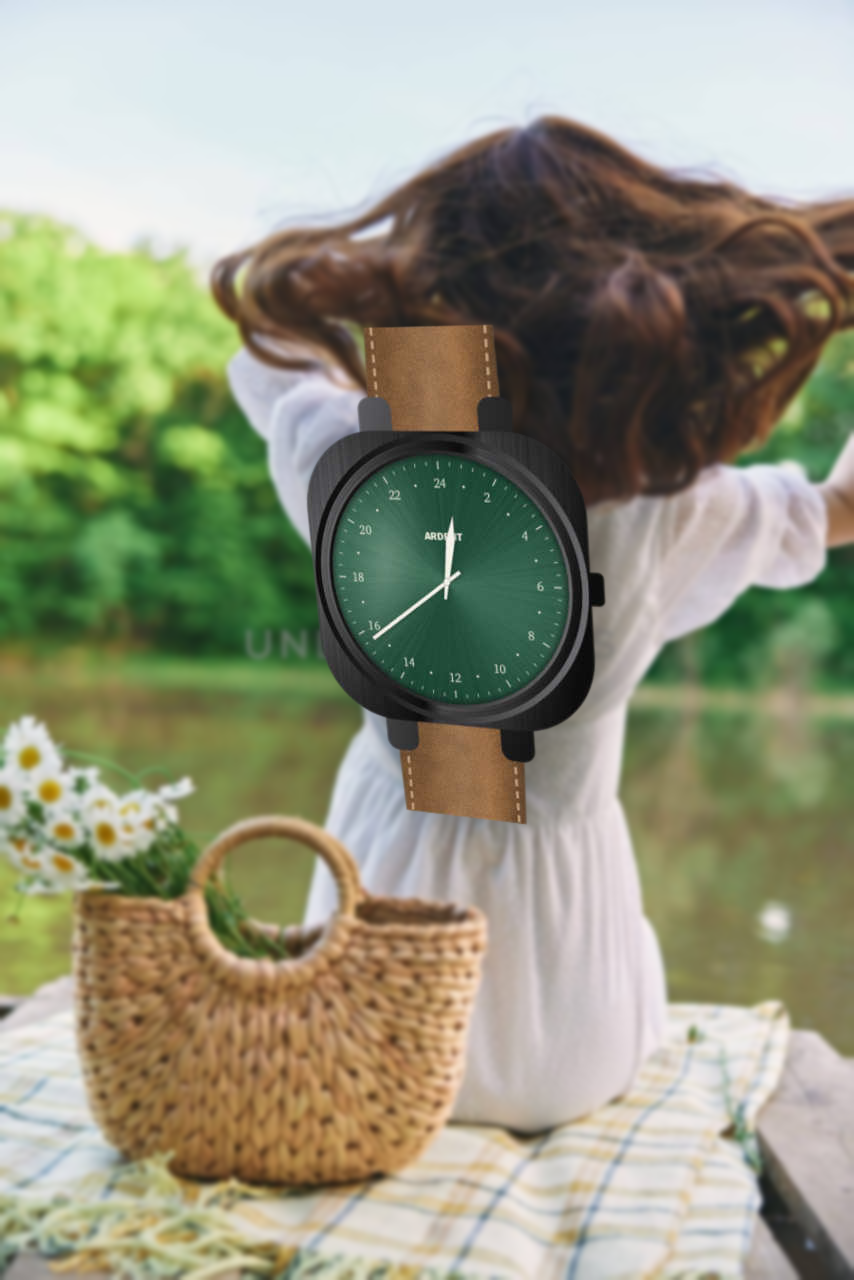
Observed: **0:39**
